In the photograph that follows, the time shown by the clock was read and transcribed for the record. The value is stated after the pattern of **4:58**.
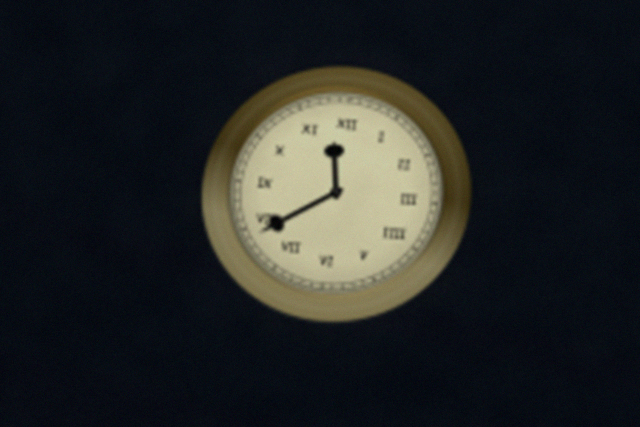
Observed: **11:39**
